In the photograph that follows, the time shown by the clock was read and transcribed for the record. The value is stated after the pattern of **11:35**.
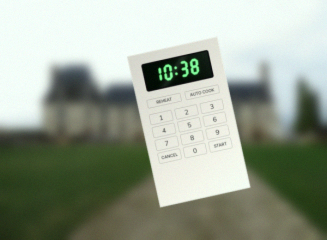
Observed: **10:38**
